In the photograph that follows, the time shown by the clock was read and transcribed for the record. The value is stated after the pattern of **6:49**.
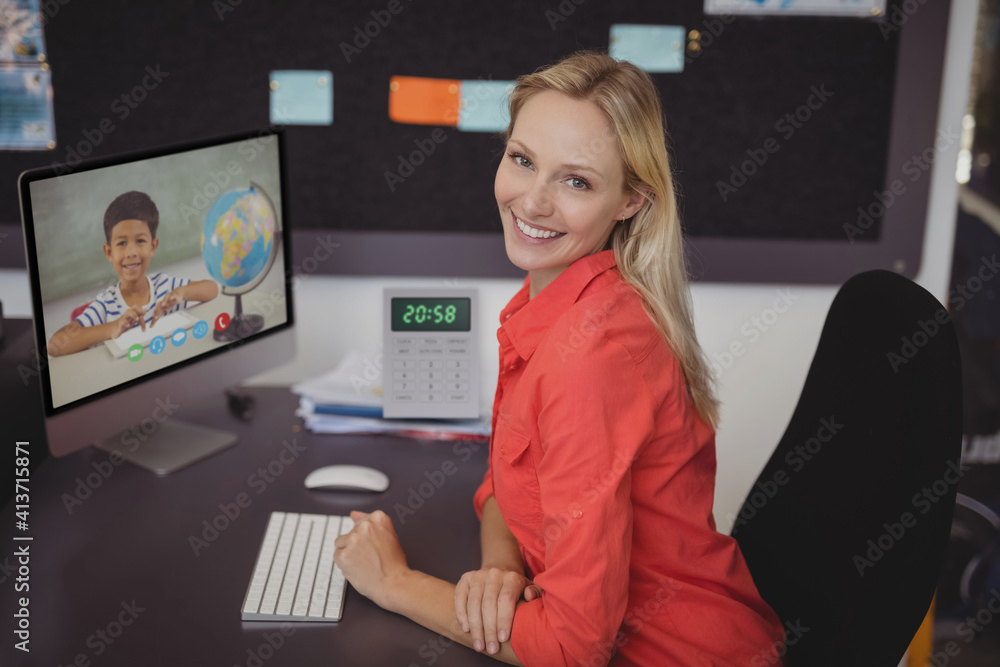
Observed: **20:58**
